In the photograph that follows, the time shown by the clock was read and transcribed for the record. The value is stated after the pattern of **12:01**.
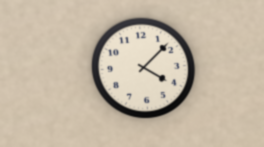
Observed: **4:08**
